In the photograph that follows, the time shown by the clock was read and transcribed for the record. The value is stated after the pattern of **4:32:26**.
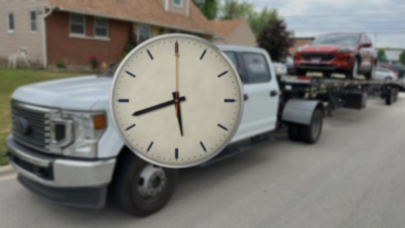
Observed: **5:42:00**
